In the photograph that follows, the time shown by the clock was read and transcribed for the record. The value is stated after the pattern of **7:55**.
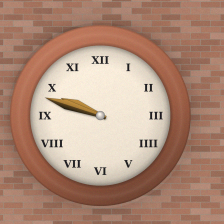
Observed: **9:48**
